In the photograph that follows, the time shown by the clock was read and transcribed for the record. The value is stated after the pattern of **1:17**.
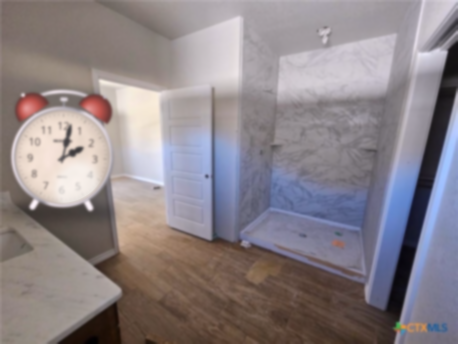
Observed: **2:02**
